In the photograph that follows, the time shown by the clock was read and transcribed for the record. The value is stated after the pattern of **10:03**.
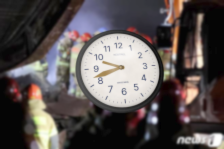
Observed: **9:42**
